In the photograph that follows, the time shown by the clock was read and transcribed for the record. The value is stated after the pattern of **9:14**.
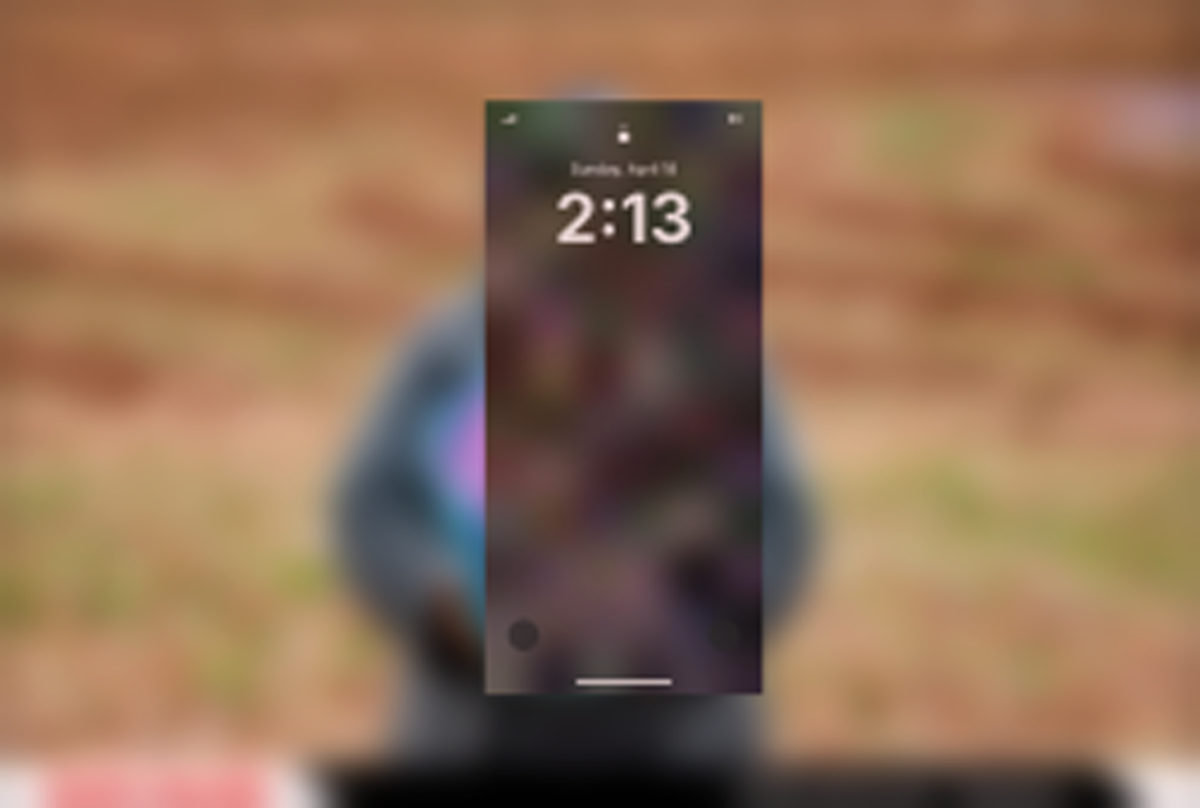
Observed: **2:13**
